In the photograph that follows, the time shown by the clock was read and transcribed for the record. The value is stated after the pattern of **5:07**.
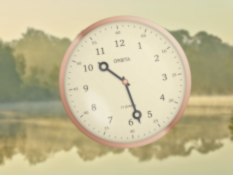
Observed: **10:28**
